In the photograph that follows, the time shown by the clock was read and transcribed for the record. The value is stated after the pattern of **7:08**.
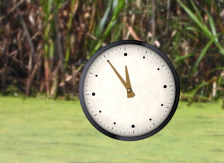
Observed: **11:55**
